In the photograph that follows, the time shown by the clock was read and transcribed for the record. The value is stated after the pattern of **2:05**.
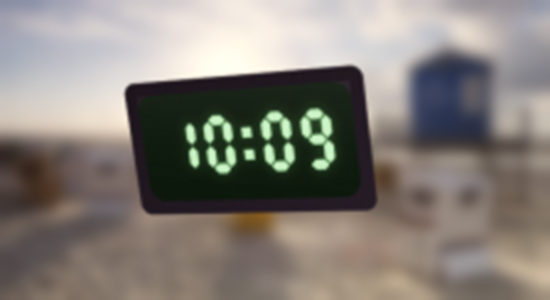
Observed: **10:09**
